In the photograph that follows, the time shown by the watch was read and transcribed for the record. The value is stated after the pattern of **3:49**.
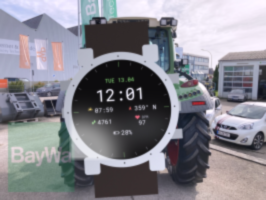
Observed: **12:01**
